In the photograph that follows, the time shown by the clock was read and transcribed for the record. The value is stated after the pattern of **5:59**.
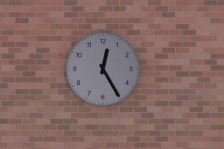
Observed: **12:25**
